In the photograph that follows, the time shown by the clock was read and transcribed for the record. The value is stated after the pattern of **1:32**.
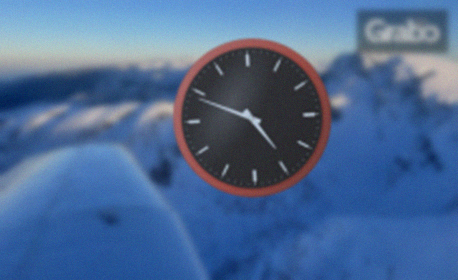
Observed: **4:49**
